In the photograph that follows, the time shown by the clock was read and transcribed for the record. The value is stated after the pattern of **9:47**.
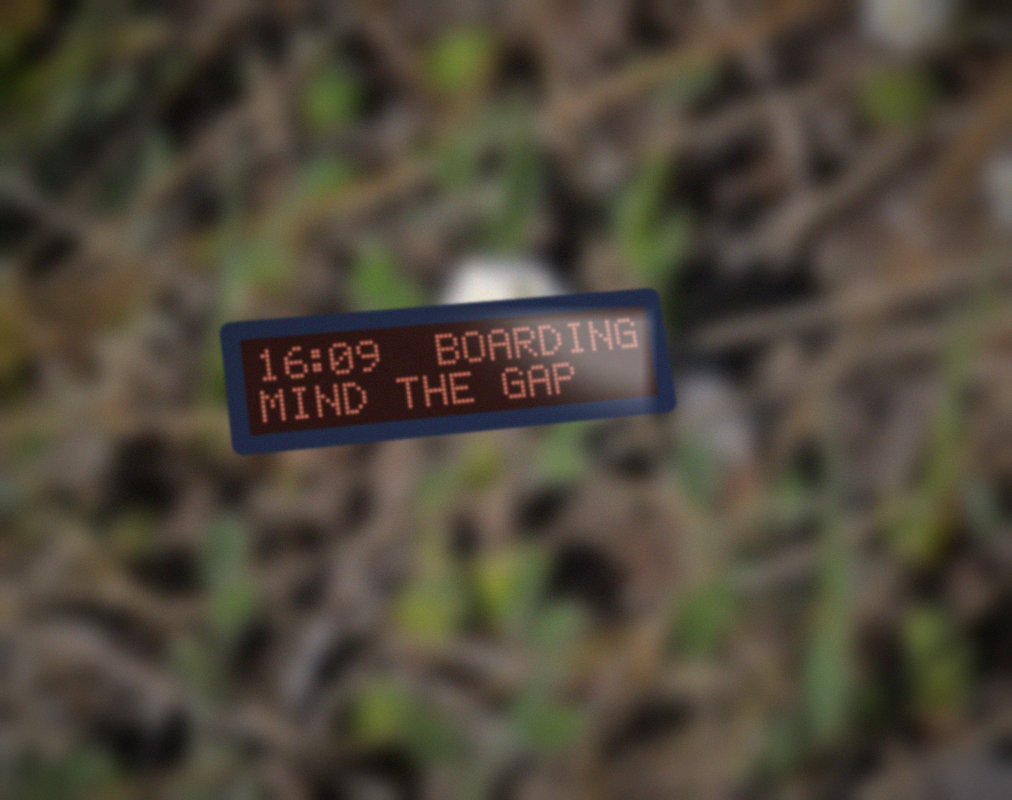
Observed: **16:09**
